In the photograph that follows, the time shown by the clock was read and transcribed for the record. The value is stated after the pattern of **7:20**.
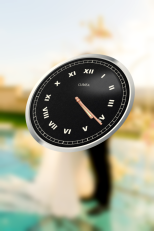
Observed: **4:21**
